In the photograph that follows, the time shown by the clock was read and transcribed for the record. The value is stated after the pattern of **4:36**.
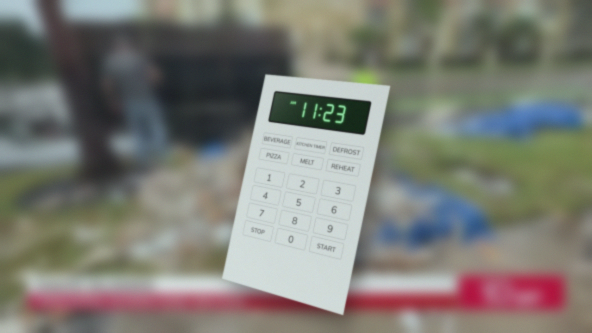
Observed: **11:23**
